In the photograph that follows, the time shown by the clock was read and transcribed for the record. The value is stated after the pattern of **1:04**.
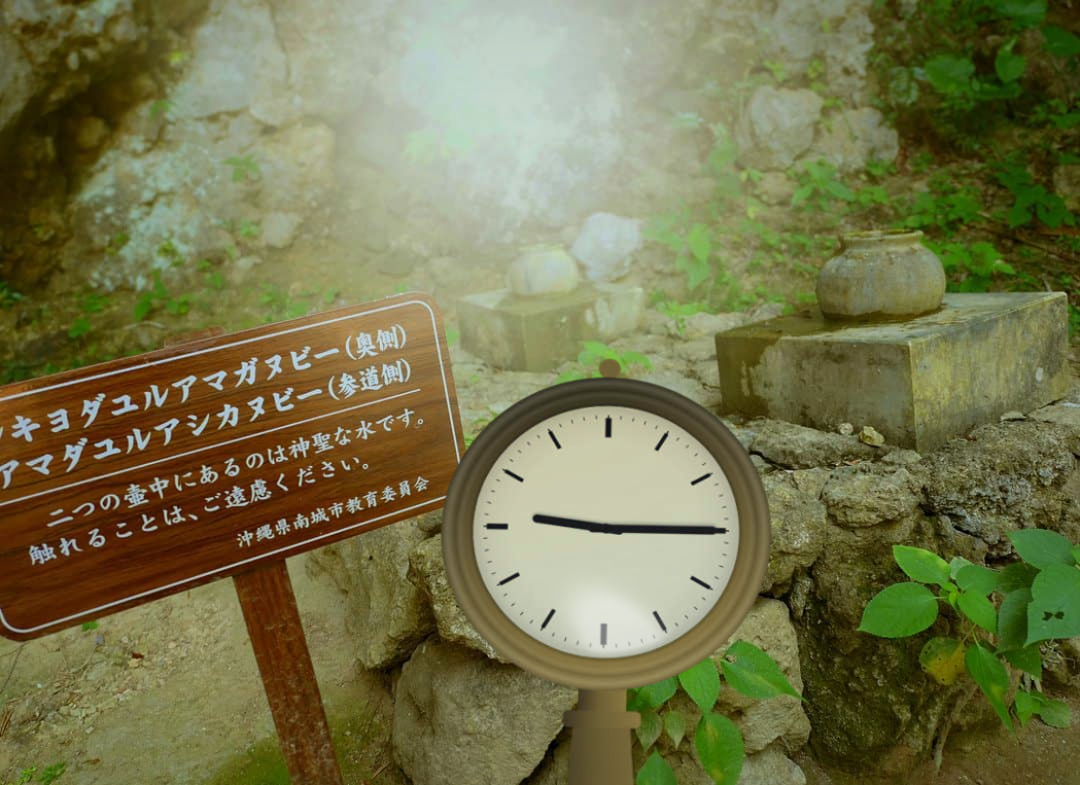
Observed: **9:15**
